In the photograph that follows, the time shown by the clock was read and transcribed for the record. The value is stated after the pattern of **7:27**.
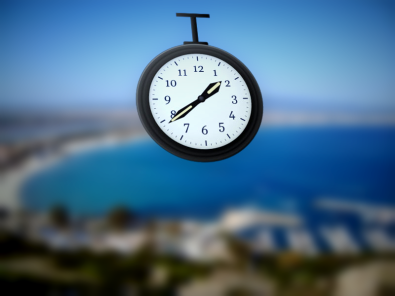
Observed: **1:39**
